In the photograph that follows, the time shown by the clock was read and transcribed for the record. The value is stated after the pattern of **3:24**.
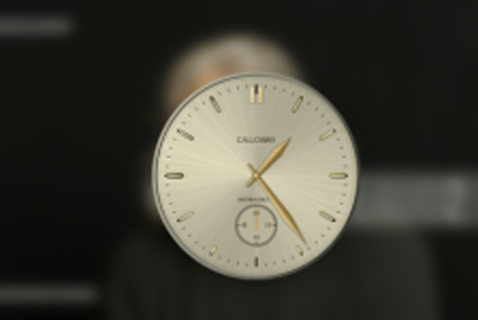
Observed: **1:24**
